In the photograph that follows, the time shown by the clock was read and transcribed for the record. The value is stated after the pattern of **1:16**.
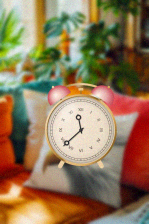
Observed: **11:38**
